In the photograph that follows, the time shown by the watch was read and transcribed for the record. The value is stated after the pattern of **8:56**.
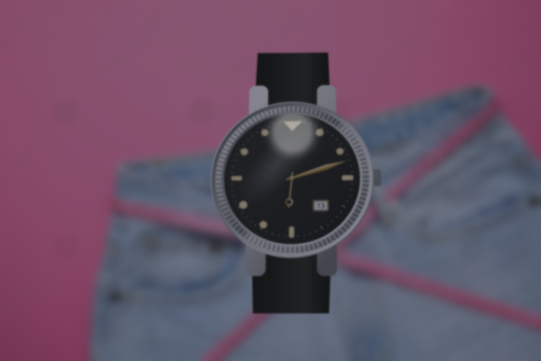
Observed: **6:12**
